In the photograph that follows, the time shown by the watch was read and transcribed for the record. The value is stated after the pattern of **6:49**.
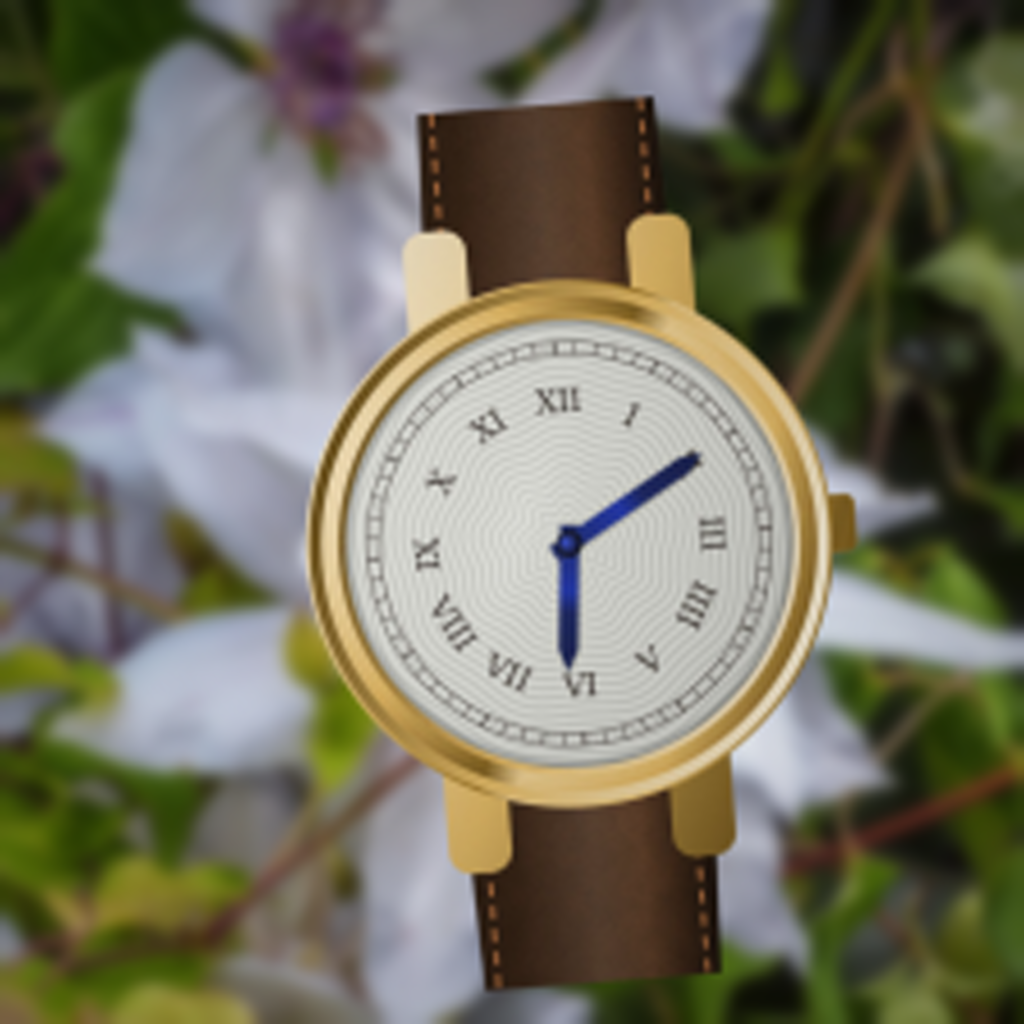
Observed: **6:10**
